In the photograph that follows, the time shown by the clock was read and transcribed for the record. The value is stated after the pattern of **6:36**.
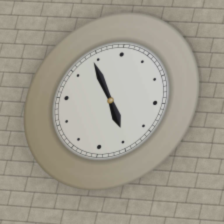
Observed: **4:54**
